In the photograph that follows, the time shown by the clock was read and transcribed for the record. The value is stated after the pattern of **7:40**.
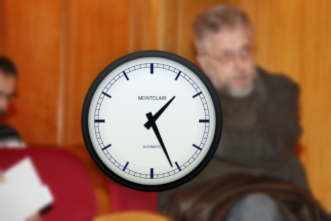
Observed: **1:26**
